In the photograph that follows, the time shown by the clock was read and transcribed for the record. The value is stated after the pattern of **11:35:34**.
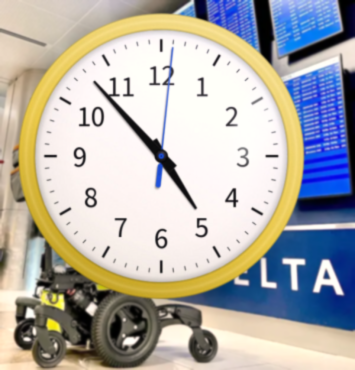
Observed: **4:53:01**
